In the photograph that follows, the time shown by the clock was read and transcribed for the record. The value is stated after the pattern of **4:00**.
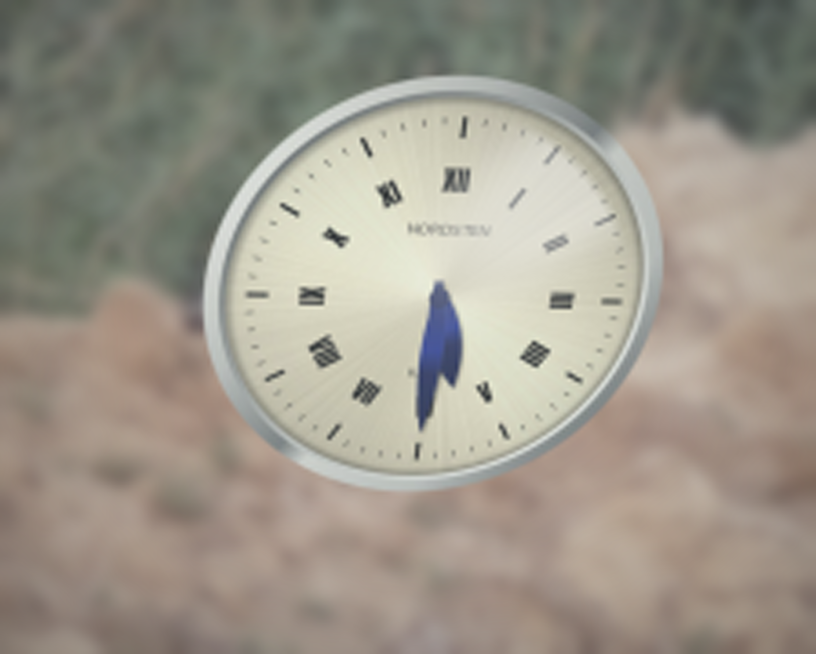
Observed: **5:30**
